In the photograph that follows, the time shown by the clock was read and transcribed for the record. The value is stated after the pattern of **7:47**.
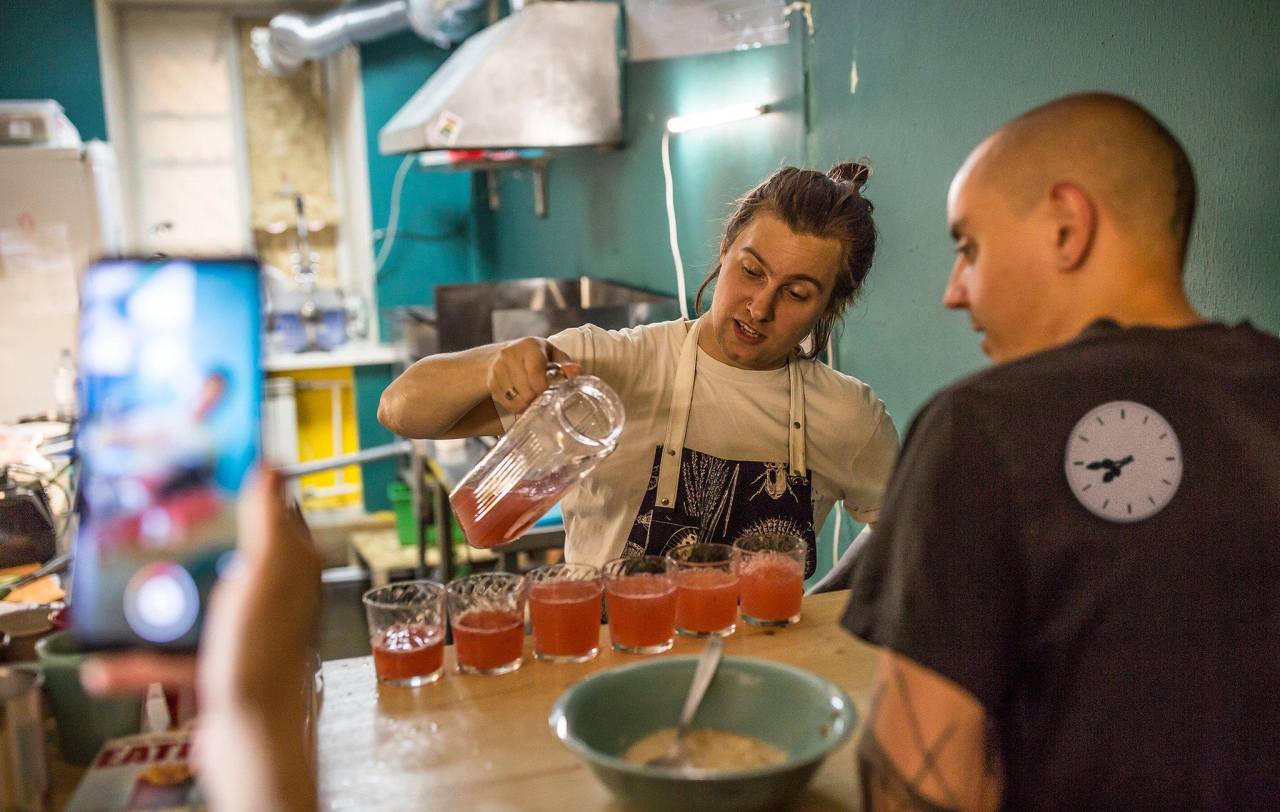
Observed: **7:44**
